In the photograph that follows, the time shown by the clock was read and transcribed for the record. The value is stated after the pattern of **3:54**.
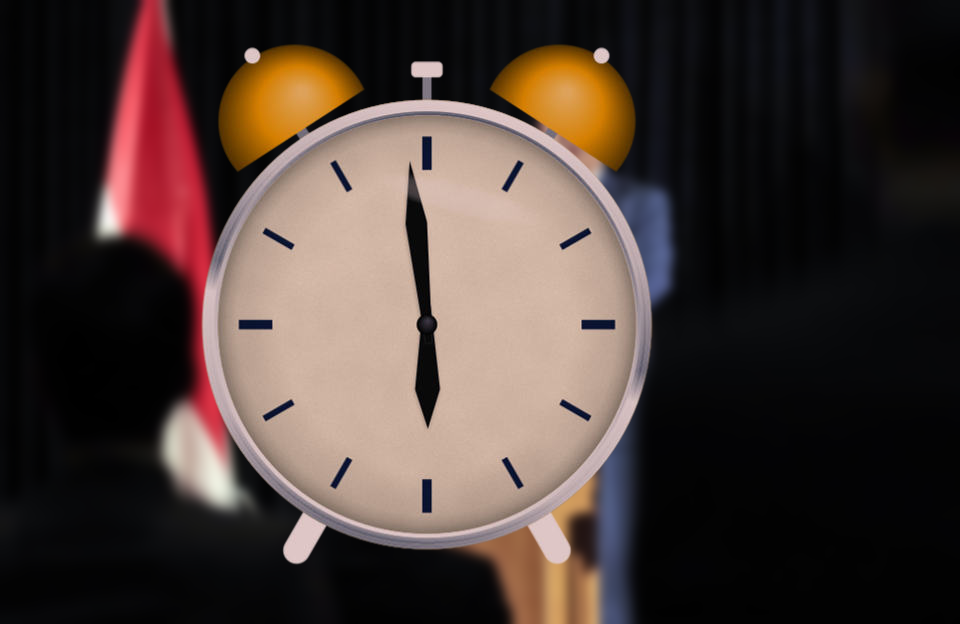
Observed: **5:59**
